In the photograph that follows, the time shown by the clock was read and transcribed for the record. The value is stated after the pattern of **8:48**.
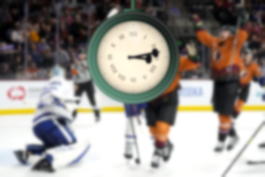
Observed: **3:13**
